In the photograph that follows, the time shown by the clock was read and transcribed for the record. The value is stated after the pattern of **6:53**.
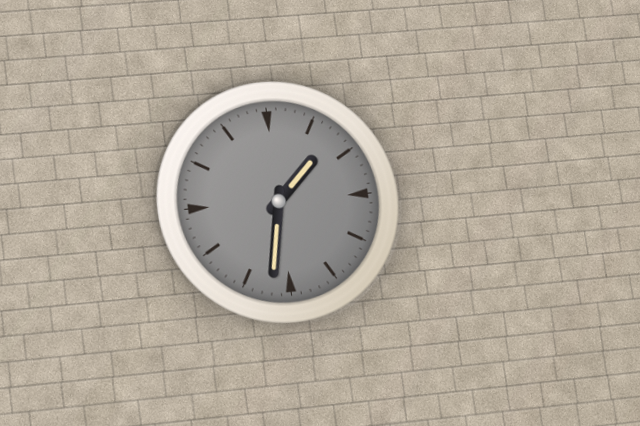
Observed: **1:32**
